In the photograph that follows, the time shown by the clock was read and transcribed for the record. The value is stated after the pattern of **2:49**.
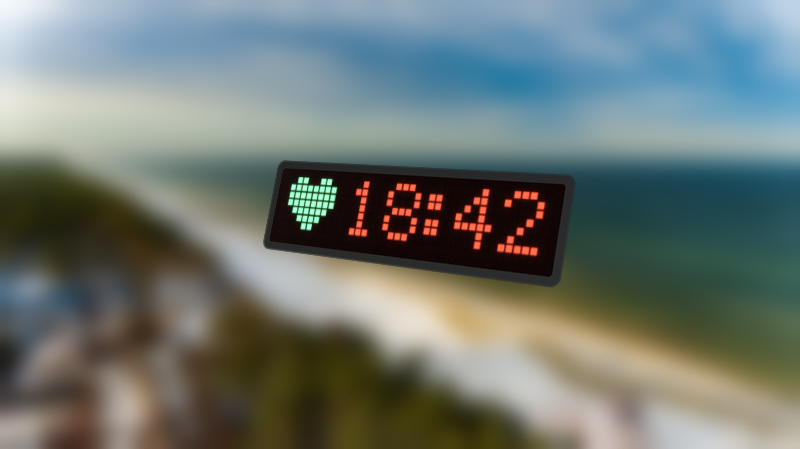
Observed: **18:42**
